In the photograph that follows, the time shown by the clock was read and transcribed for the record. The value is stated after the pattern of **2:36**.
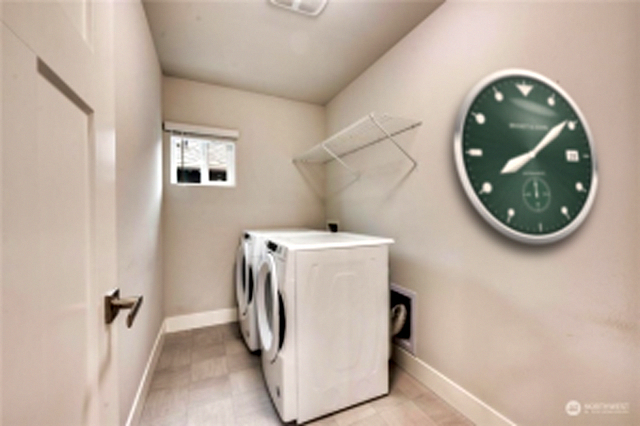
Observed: **8:09**
